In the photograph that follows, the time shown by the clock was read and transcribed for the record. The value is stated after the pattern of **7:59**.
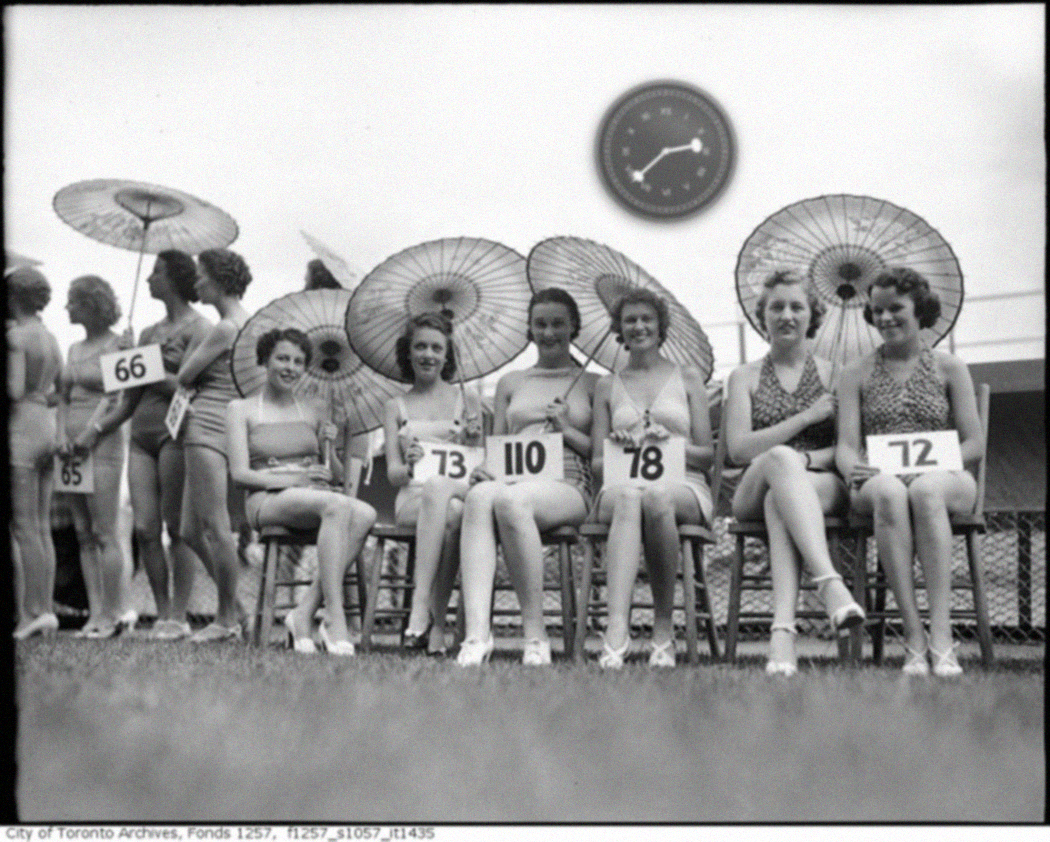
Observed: **2:38**
